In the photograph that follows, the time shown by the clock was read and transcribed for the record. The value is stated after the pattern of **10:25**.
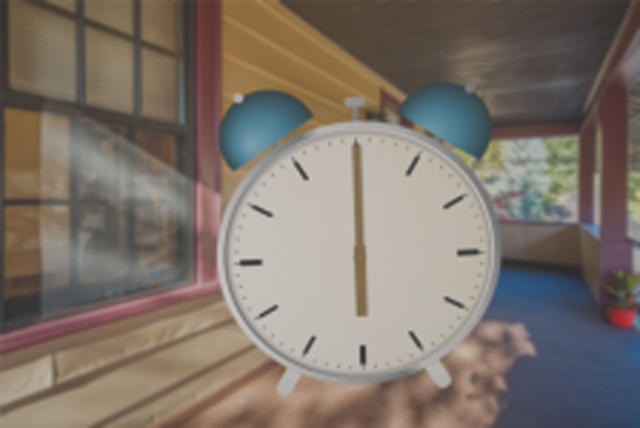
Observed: **6:00**
